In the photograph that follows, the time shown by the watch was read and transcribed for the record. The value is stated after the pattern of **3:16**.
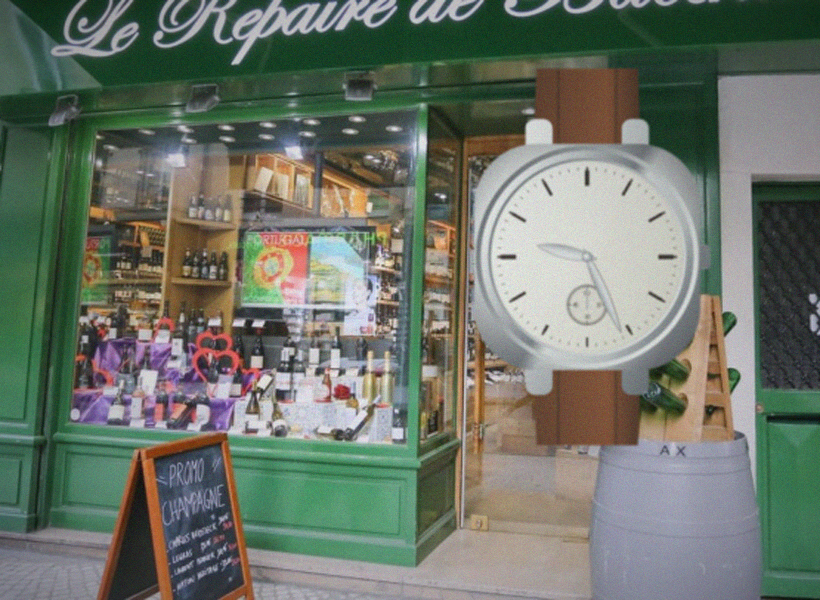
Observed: **9:26**
